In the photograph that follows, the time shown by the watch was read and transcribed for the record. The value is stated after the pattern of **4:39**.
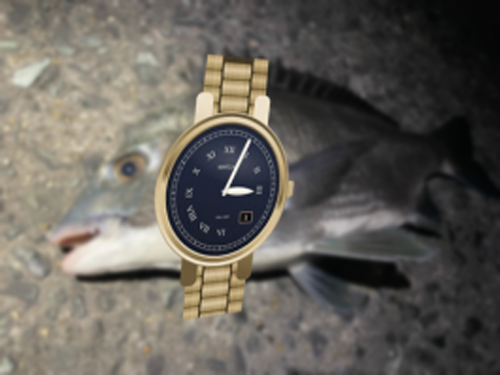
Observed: **3:04**
